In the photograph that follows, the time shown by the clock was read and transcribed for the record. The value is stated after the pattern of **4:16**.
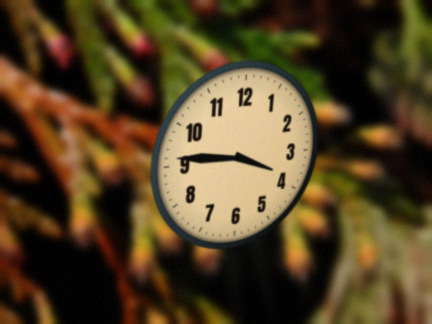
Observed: **3:46**
